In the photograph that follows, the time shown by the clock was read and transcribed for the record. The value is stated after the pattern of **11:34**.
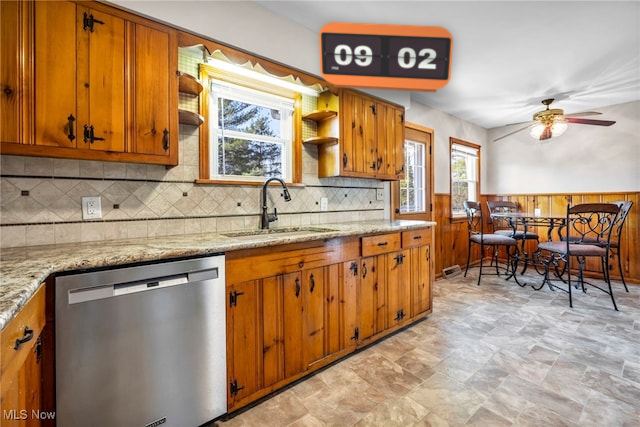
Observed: **9:02**
